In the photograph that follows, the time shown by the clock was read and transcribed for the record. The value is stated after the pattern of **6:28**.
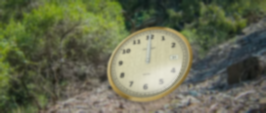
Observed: **12:00**
